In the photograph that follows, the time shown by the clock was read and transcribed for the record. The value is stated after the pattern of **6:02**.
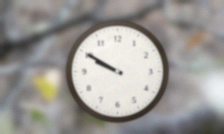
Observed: **9:50**
